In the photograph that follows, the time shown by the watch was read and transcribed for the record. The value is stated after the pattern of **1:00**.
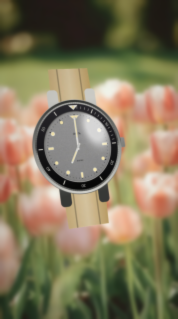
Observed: **7:00**
